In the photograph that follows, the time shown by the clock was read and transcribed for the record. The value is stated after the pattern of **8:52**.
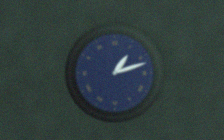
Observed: **1:12**
